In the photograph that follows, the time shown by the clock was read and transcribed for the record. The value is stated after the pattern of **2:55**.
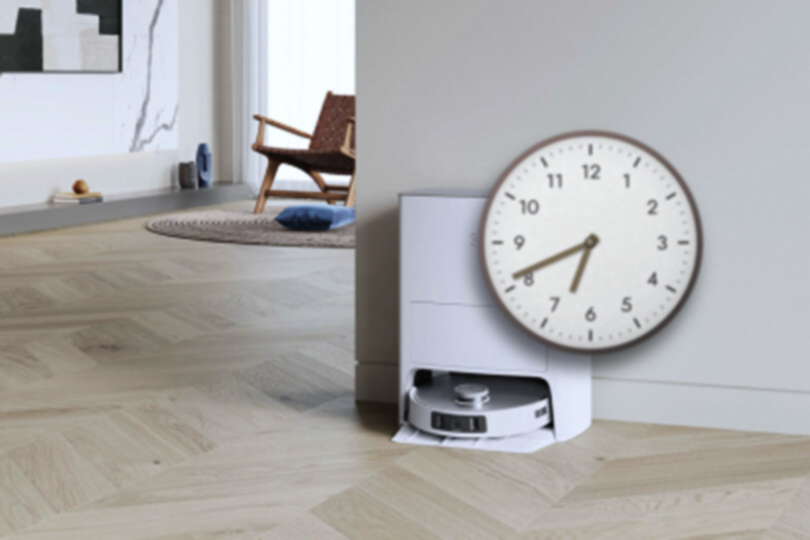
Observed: **6:41**
